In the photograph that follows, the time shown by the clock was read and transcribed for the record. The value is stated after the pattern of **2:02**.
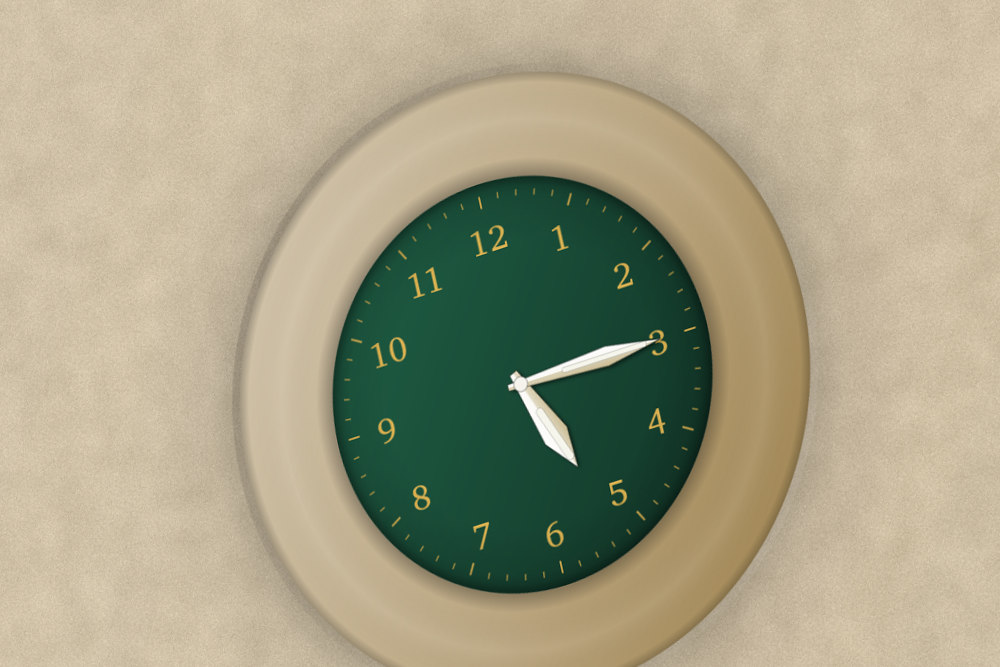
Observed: **5:15**
